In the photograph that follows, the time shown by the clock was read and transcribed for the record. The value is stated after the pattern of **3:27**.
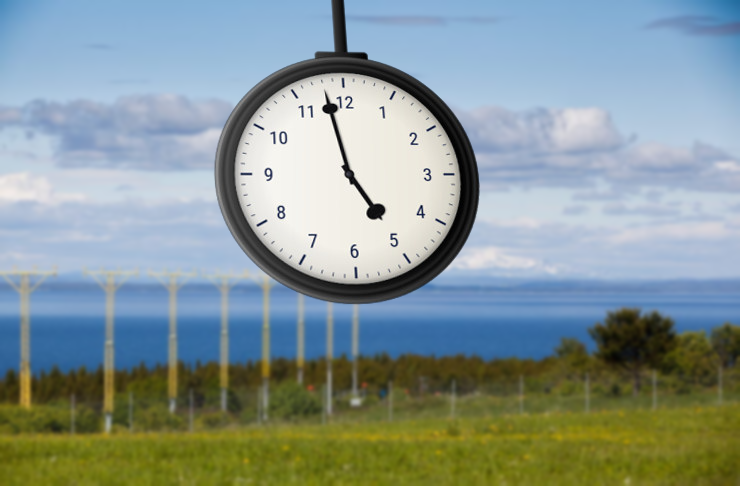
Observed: **4:58**
